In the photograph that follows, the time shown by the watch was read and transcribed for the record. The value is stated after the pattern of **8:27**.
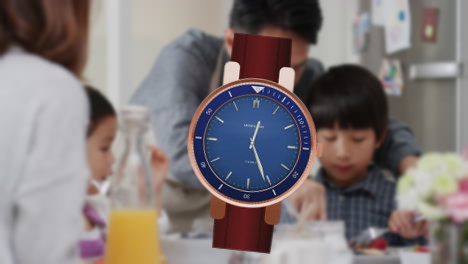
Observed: **12:26**
